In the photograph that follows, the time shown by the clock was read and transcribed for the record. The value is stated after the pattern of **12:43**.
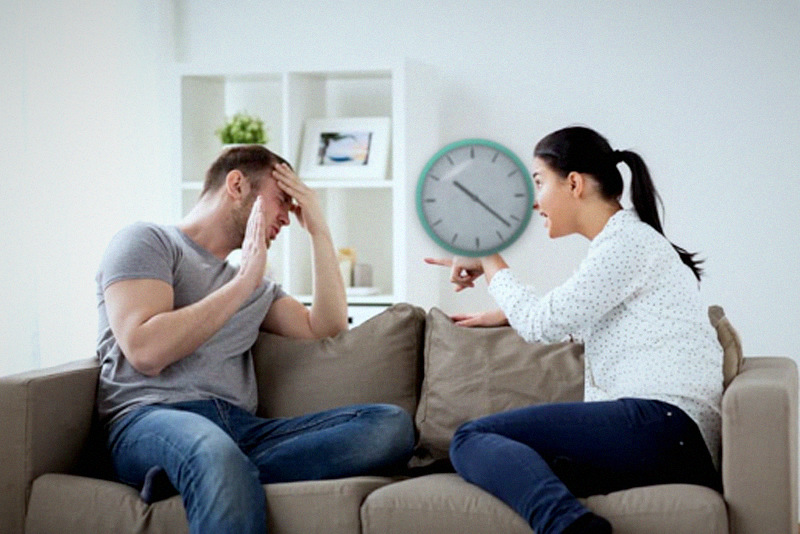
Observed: **10:22**
